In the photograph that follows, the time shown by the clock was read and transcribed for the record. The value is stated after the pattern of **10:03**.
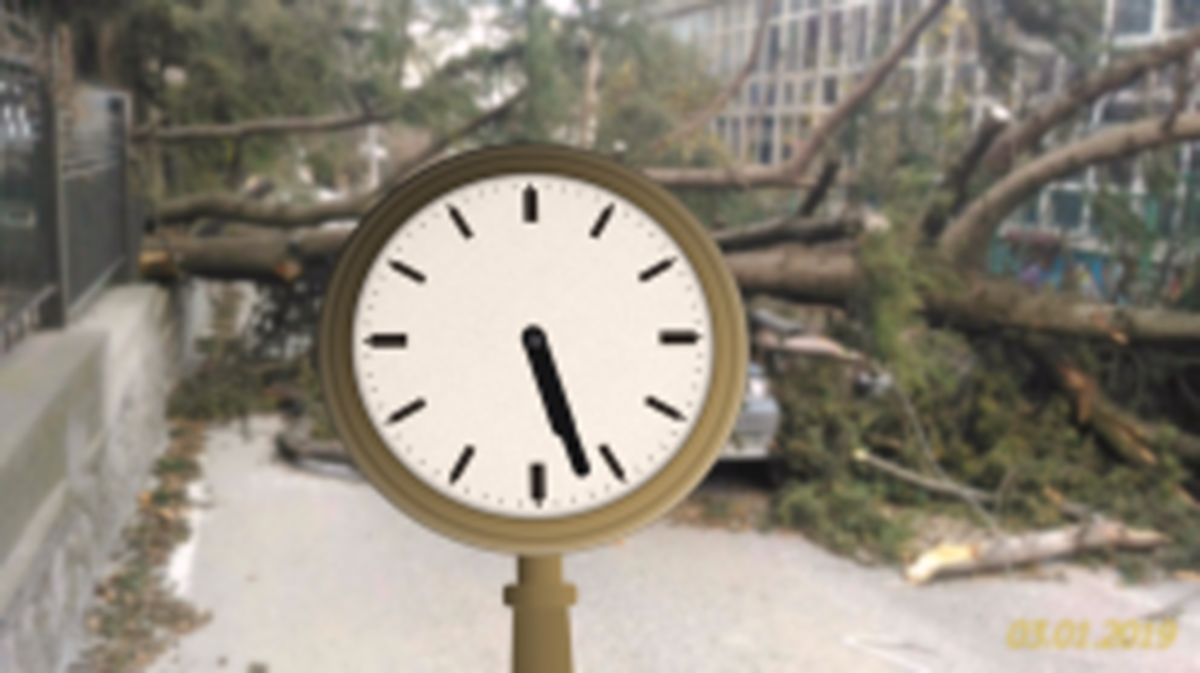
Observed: **5:27**
